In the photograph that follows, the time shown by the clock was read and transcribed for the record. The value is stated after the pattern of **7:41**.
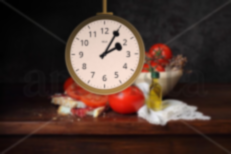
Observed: **2:05**
